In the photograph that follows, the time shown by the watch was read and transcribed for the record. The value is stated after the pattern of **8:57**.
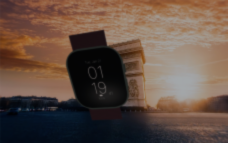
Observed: **1:19**
